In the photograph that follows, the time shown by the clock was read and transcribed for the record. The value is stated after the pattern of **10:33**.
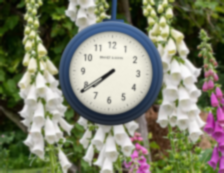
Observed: **7:39**
